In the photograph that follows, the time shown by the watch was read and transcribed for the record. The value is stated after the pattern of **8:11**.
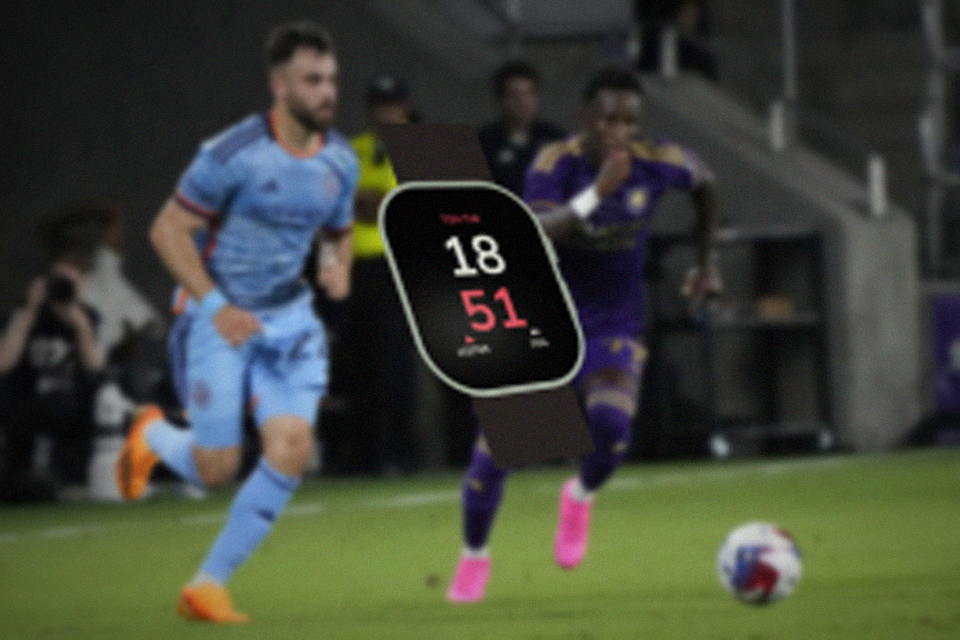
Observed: **18:51**
